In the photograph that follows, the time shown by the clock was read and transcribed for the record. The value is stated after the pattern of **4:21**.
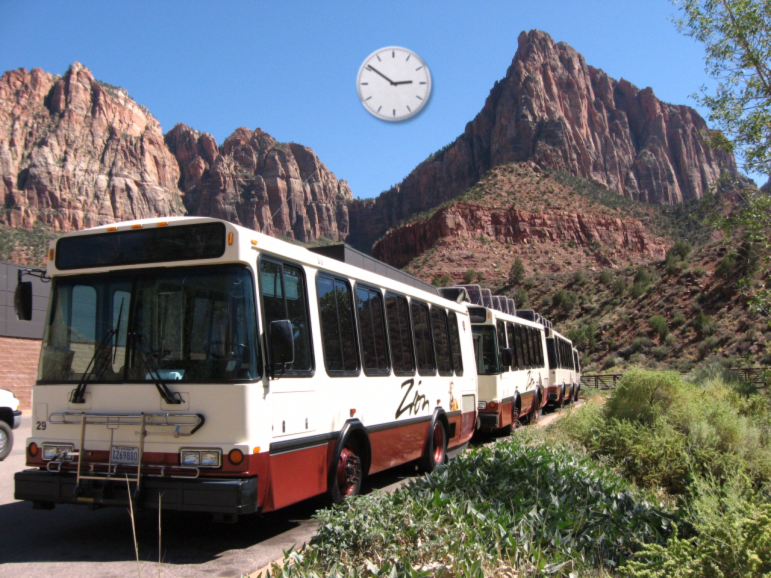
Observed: **2:51**
